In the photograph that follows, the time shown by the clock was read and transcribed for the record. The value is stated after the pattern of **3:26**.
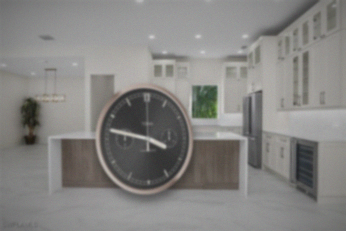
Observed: **3:47**
